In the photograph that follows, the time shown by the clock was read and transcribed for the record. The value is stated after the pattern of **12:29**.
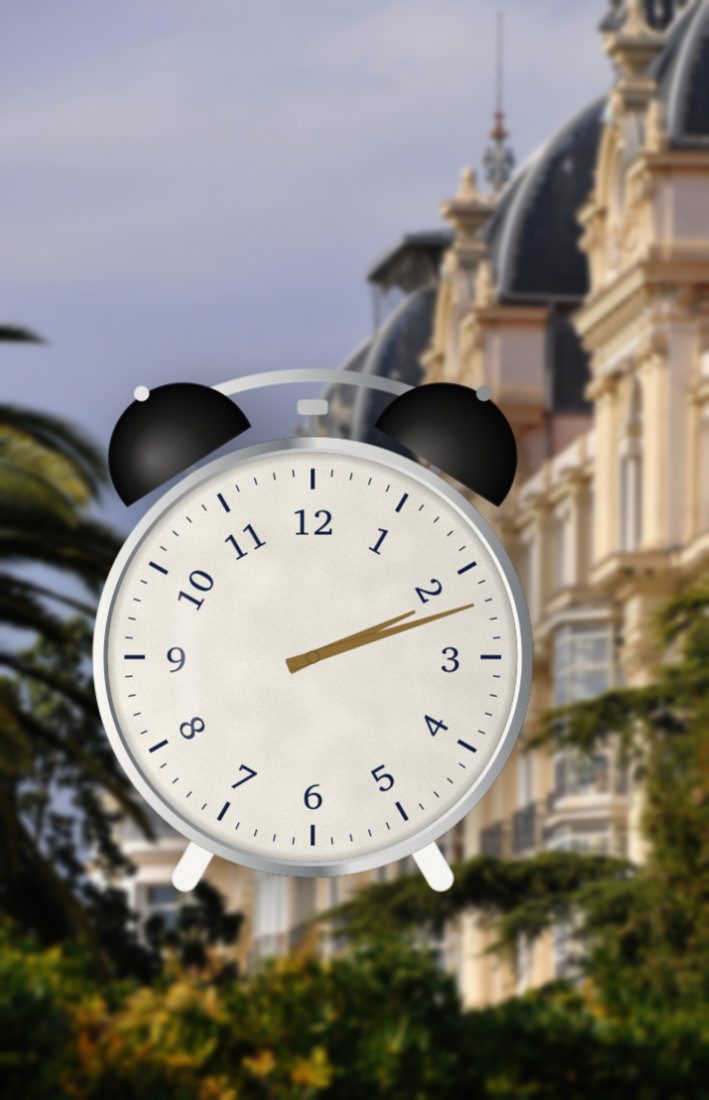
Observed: **2:12**
